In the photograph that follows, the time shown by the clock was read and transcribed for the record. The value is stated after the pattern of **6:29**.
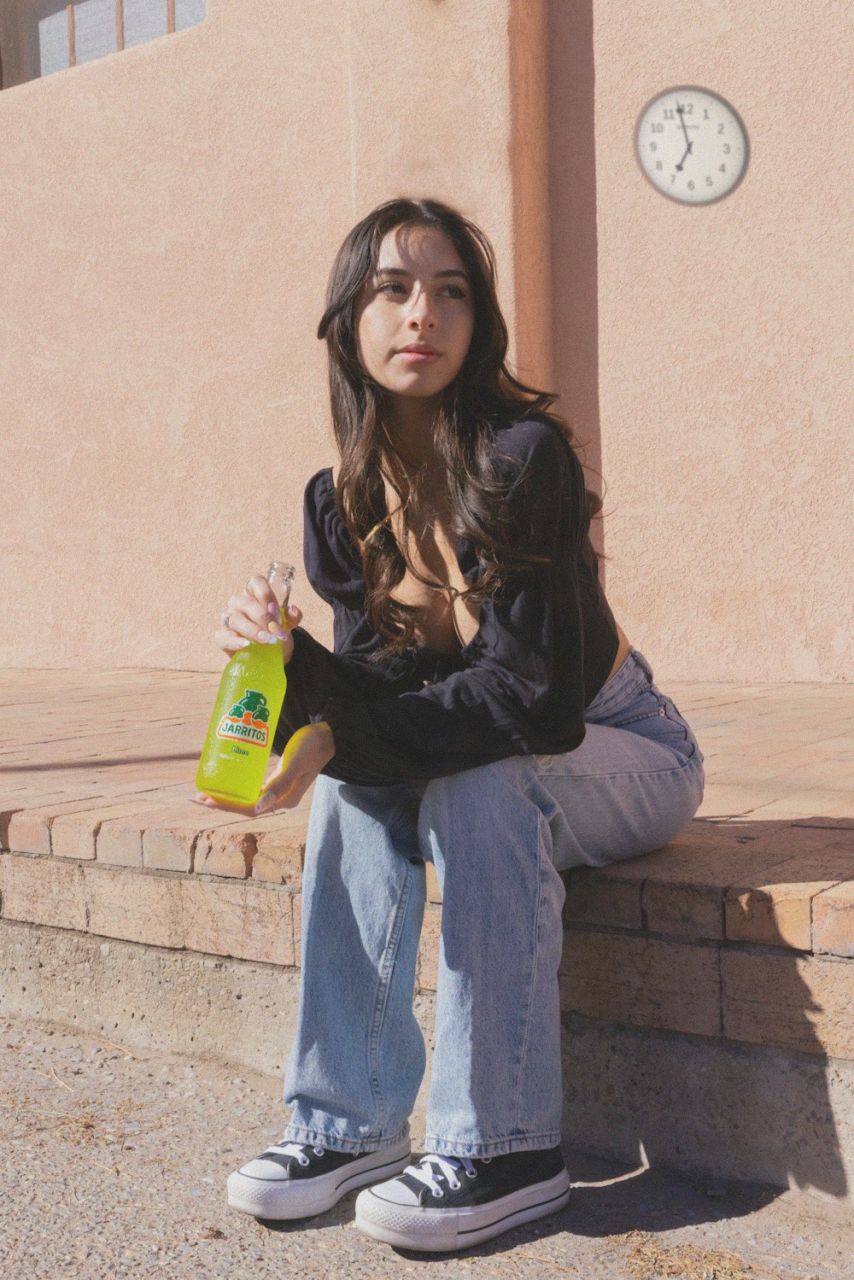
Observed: **6:58**
